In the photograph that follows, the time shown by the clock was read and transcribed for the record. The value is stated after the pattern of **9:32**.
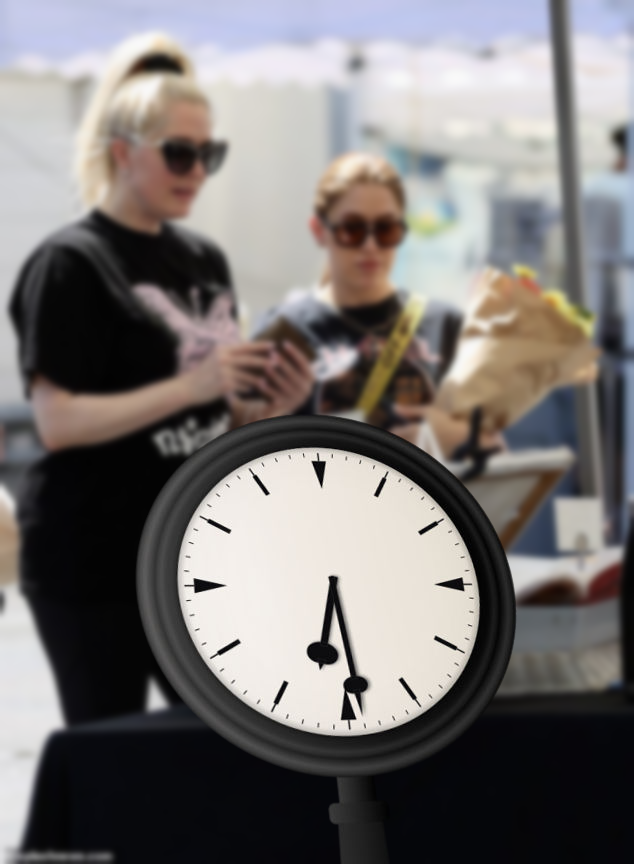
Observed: **6:29**
